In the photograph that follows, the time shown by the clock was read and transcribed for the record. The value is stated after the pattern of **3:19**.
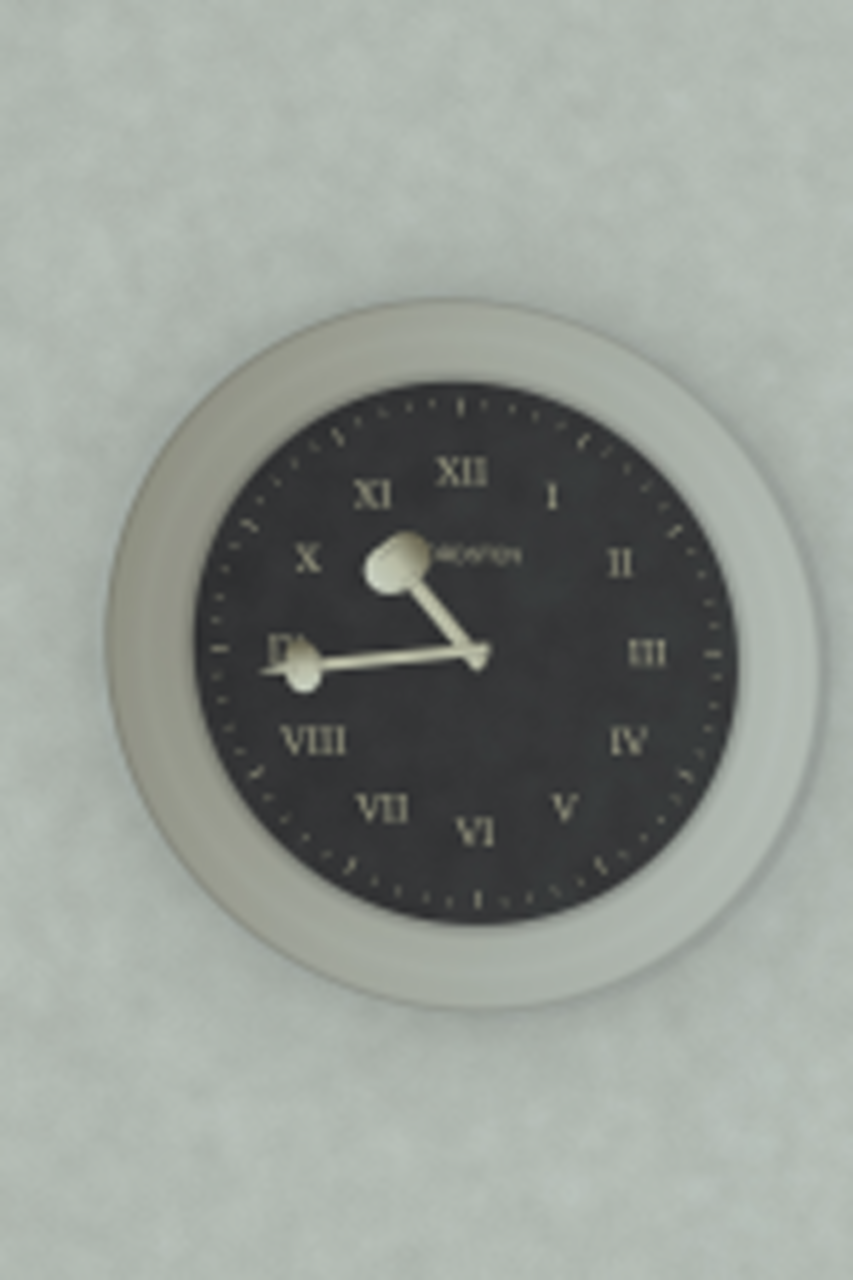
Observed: **10:44**
